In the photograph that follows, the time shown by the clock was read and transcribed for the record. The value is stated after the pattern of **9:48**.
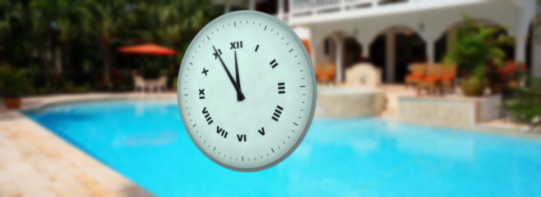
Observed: **11:55**
